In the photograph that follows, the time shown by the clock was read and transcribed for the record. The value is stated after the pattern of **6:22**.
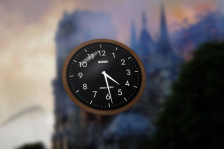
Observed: **4:29**
